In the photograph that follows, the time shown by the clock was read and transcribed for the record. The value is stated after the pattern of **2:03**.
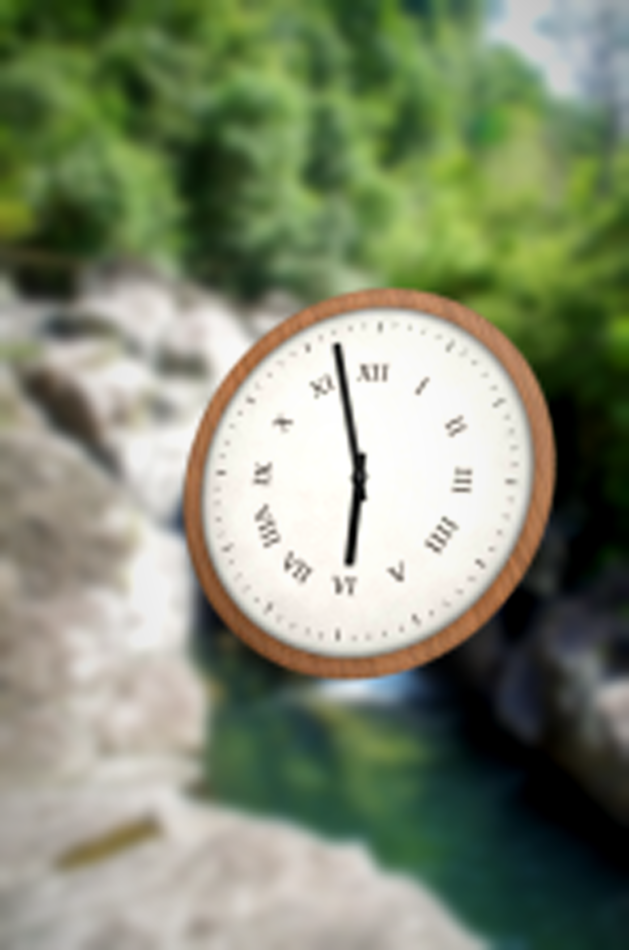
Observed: **5:57**
